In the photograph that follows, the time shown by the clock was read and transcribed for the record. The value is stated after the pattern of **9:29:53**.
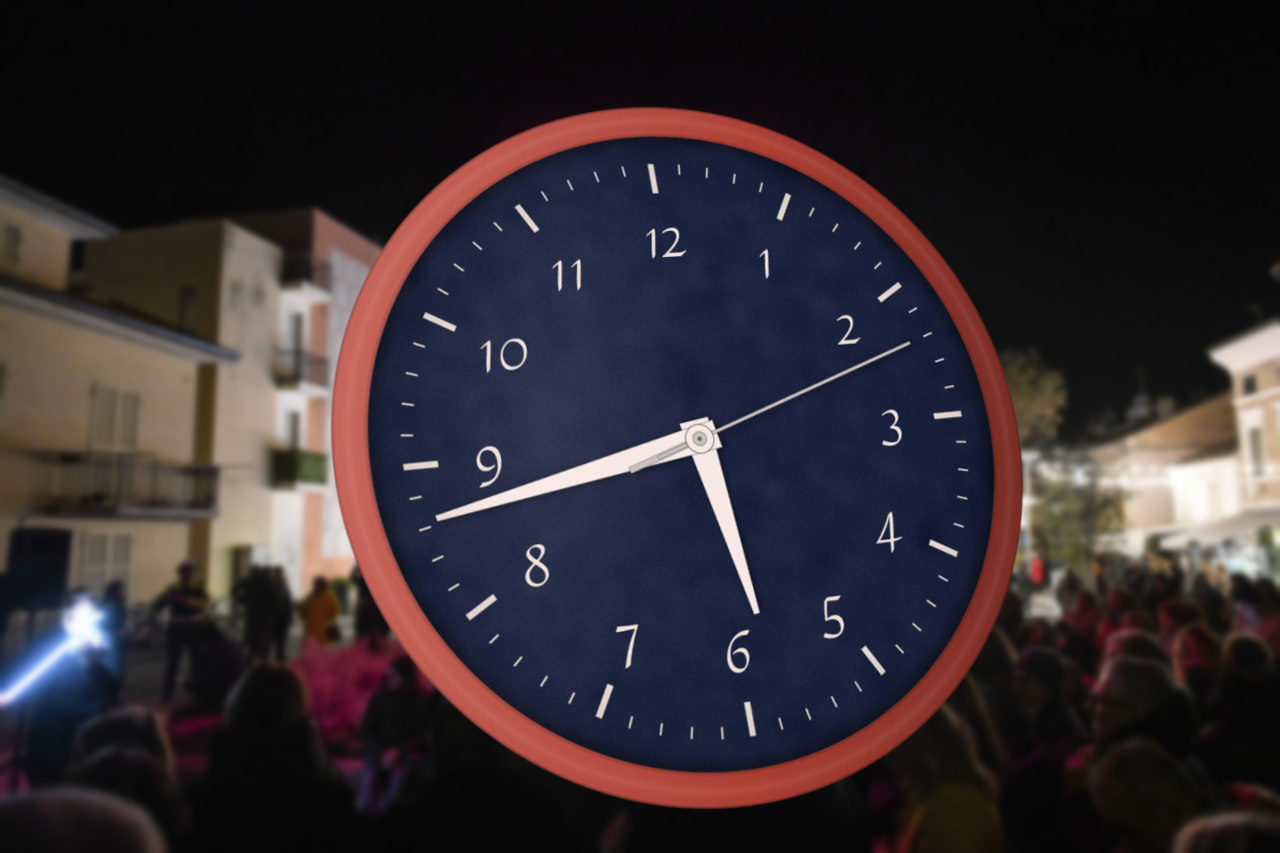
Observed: **5:43:12**
